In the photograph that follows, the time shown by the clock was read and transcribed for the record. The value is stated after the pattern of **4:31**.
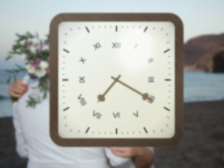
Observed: **7:20**
